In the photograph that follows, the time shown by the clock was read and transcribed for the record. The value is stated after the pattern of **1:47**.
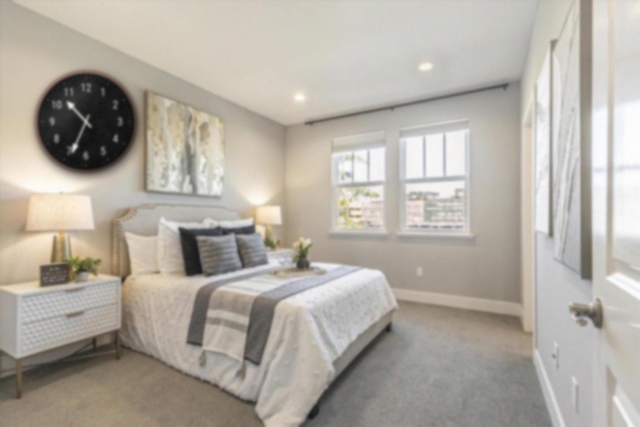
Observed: **10:34**
